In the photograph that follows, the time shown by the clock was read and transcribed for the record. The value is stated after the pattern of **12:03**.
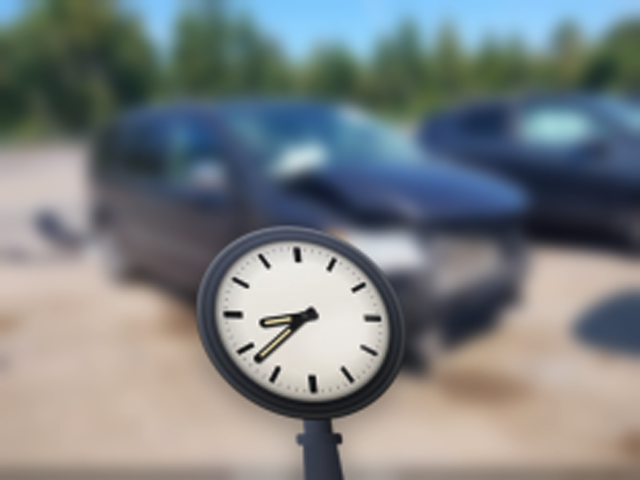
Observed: **8:38**
